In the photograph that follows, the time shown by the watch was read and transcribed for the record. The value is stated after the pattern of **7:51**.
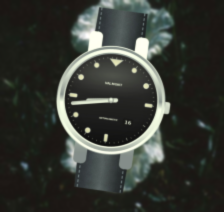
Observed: **8:43**
